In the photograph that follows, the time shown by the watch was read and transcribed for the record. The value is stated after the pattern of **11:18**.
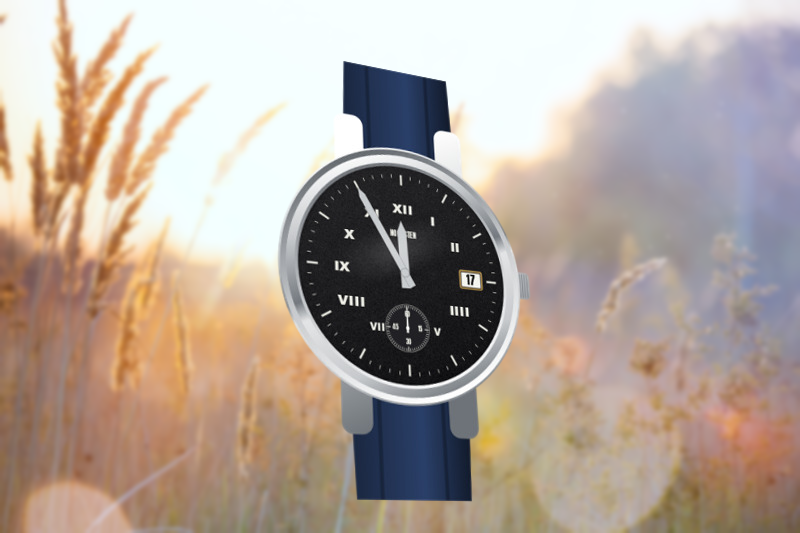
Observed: **11:55**
